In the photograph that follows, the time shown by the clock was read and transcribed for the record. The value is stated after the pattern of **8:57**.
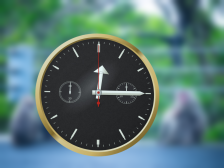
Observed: **12:15**
